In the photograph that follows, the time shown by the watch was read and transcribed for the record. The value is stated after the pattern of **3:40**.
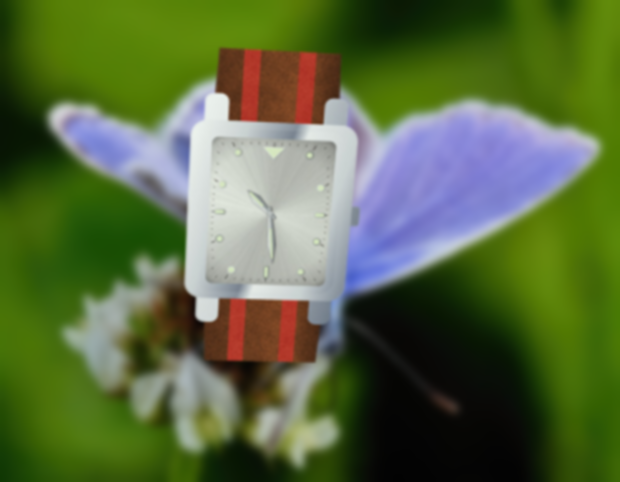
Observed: **10:29**
